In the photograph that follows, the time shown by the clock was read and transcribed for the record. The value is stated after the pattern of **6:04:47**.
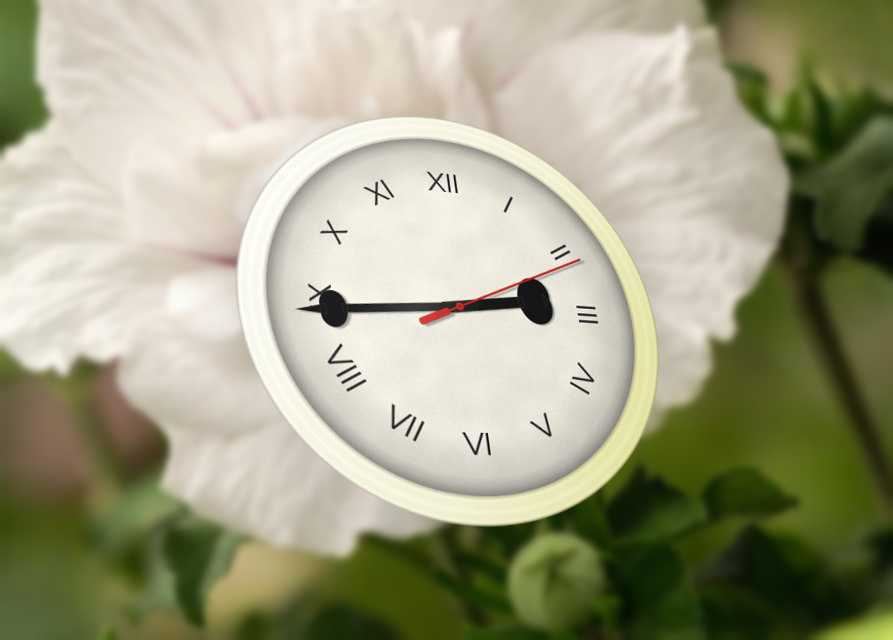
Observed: **2:44:11**
